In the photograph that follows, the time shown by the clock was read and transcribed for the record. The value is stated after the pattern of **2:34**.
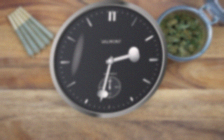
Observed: **2:32**
